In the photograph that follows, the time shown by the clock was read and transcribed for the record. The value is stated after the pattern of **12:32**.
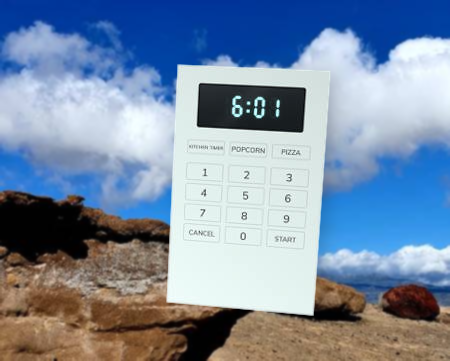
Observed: **6:01**
